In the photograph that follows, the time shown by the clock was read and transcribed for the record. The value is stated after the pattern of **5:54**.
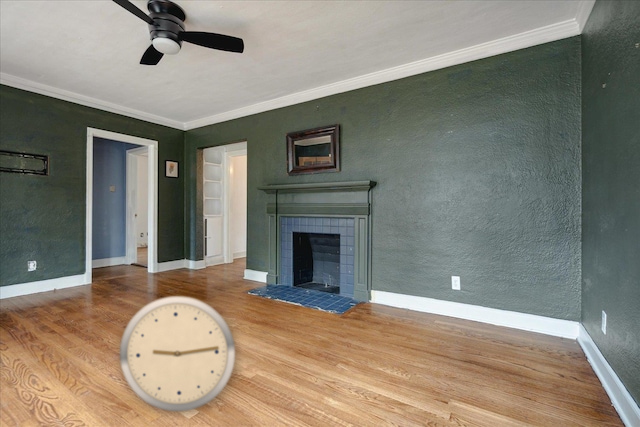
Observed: **9:14**
